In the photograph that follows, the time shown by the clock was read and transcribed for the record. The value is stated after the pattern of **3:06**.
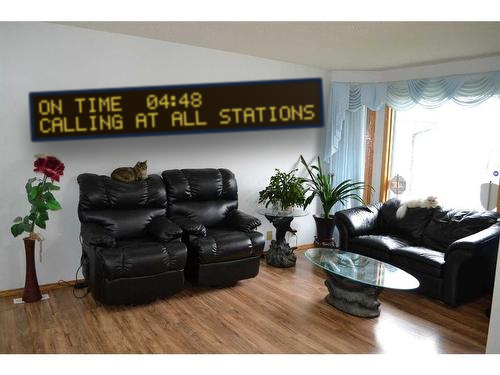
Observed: **4:48**
